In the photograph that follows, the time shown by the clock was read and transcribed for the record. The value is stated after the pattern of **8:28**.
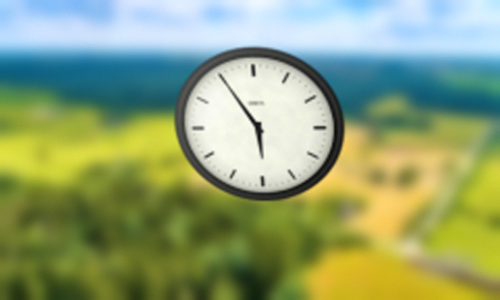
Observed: **5:55**
